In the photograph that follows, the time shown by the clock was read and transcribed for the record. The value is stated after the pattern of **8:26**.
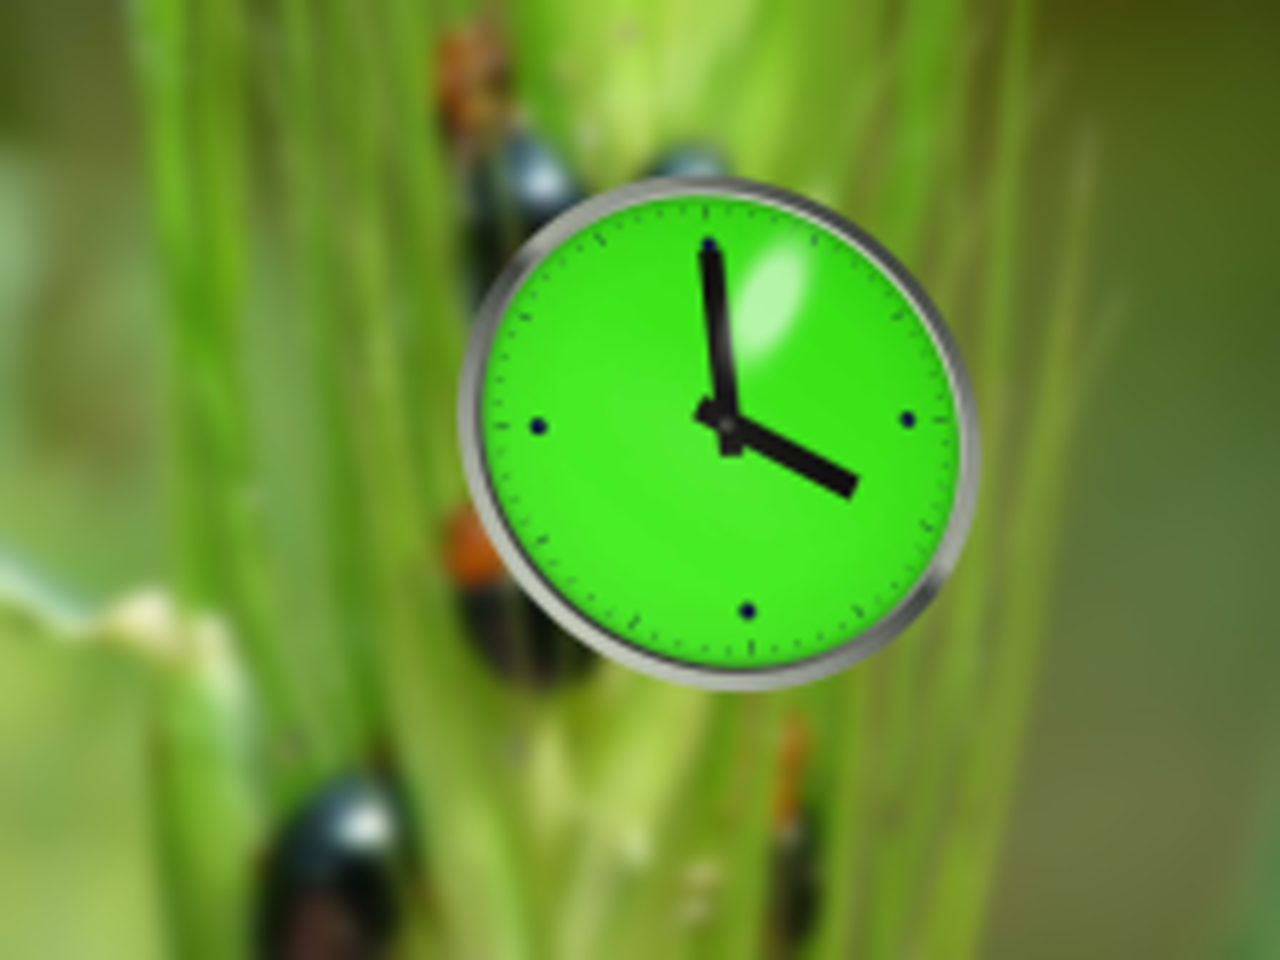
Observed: **4:00**
